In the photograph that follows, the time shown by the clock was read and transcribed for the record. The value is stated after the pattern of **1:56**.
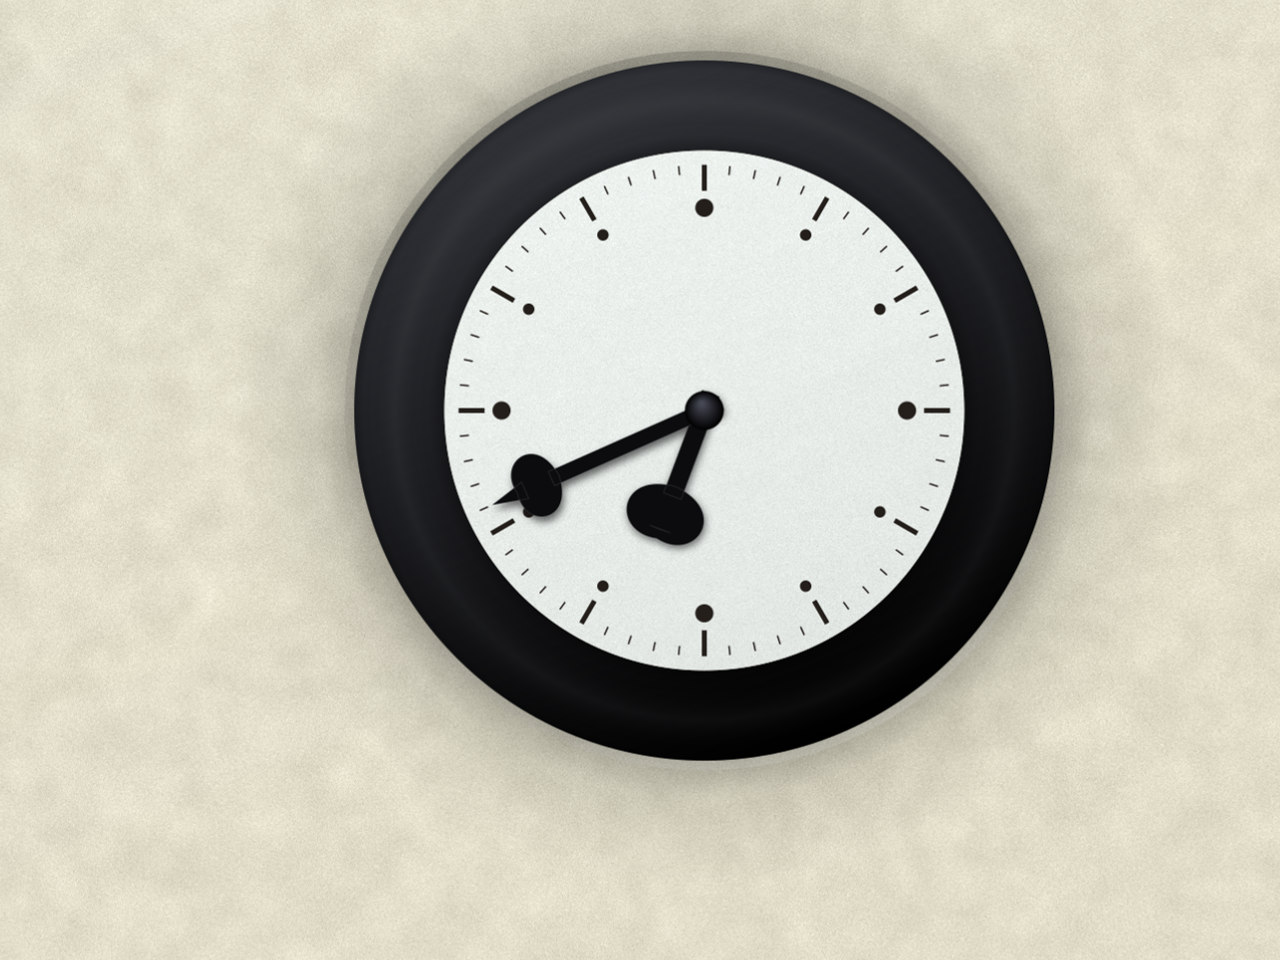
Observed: **6:41**
